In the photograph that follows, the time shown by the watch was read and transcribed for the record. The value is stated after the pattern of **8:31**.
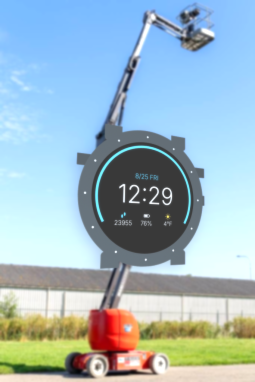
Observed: **12:29**
